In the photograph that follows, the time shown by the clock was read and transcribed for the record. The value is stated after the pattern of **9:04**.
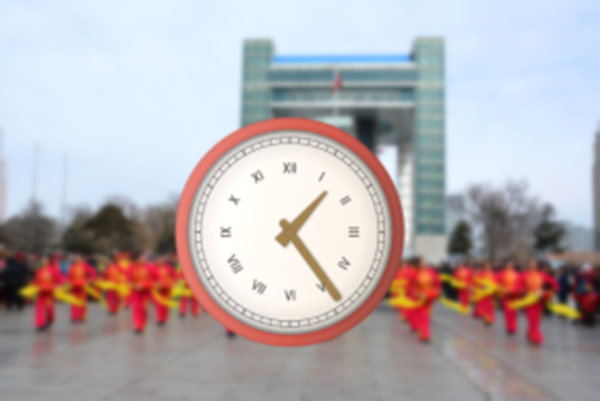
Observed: **1:24**
